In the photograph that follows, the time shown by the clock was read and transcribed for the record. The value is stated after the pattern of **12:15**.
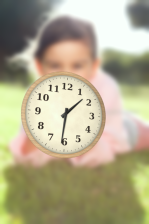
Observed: **1:31**
